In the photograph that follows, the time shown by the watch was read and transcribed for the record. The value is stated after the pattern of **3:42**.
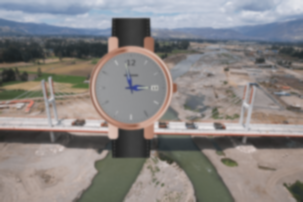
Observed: **2:58**
